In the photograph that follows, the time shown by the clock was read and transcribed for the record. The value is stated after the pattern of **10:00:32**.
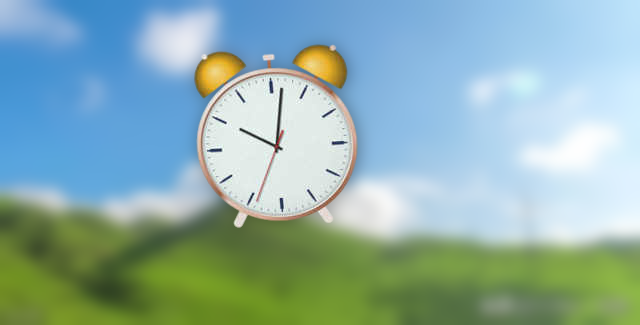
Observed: **10:01:34**
